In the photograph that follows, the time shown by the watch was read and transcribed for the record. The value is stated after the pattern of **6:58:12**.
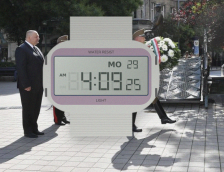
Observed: **4:09:25**
